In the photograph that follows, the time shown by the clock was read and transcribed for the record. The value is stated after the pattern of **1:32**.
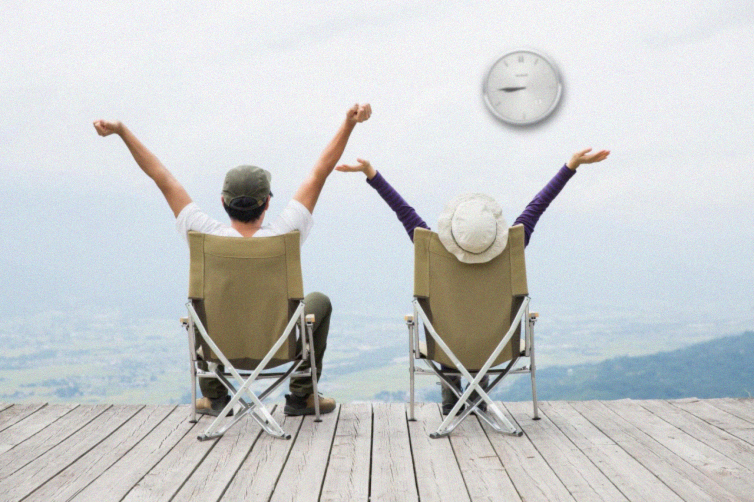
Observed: **8:45**
